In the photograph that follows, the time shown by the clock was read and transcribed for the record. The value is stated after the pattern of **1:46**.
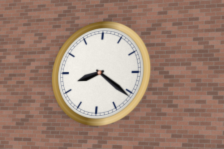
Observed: **8:21**
